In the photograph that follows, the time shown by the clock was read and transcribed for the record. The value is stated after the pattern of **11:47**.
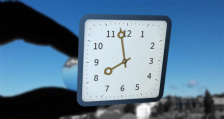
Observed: **7:58**
